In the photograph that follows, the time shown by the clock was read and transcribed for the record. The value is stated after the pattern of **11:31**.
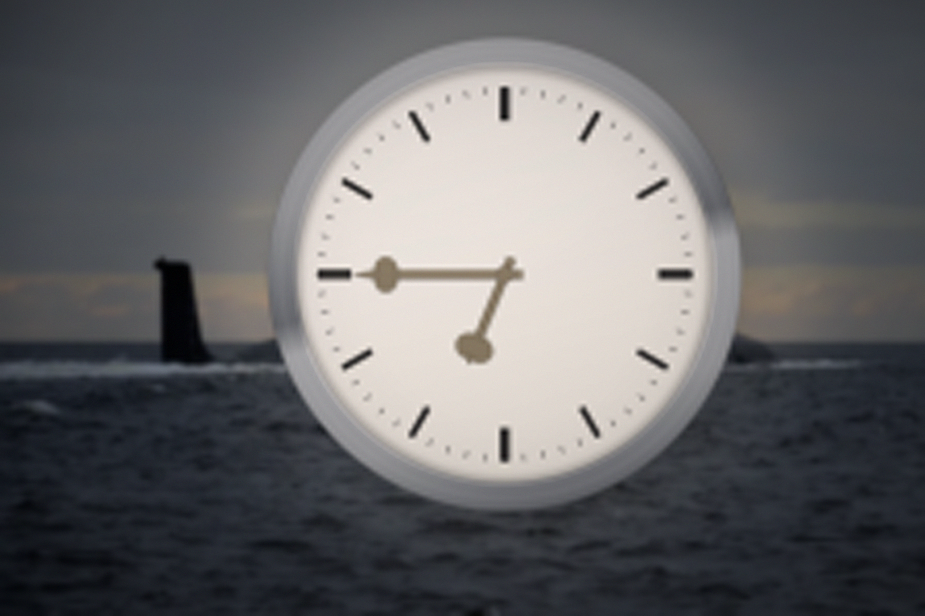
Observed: **6:45**
